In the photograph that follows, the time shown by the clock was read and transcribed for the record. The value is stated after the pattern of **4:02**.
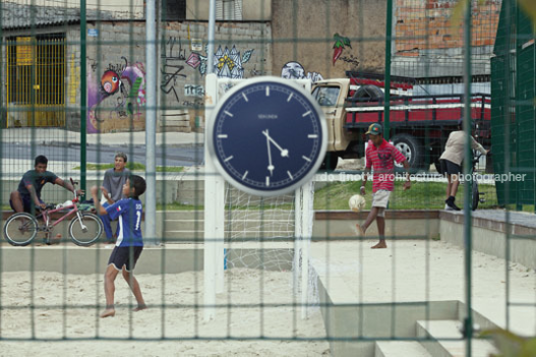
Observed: **4:29**
